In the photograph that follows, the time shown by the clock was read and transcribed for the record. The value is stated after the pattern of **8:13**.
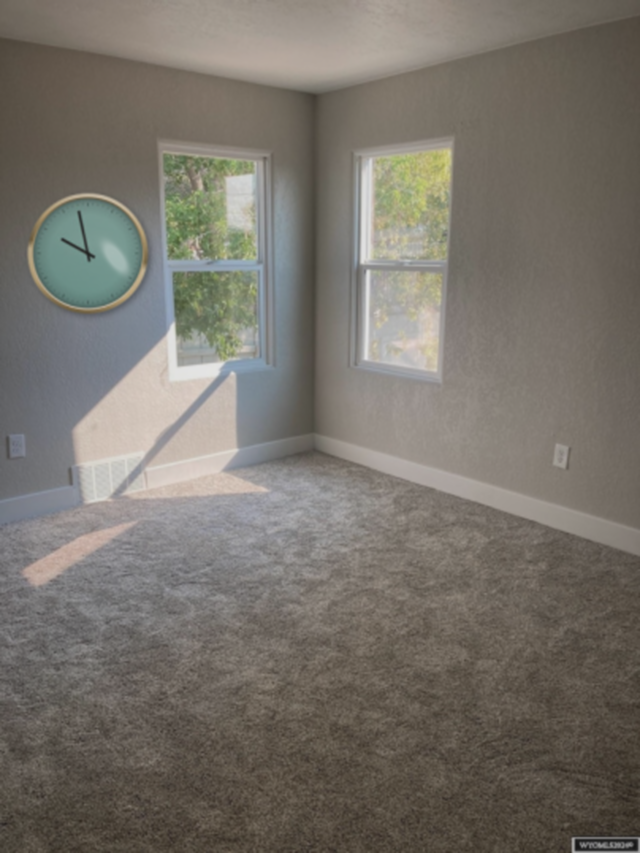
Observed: **9:58**
